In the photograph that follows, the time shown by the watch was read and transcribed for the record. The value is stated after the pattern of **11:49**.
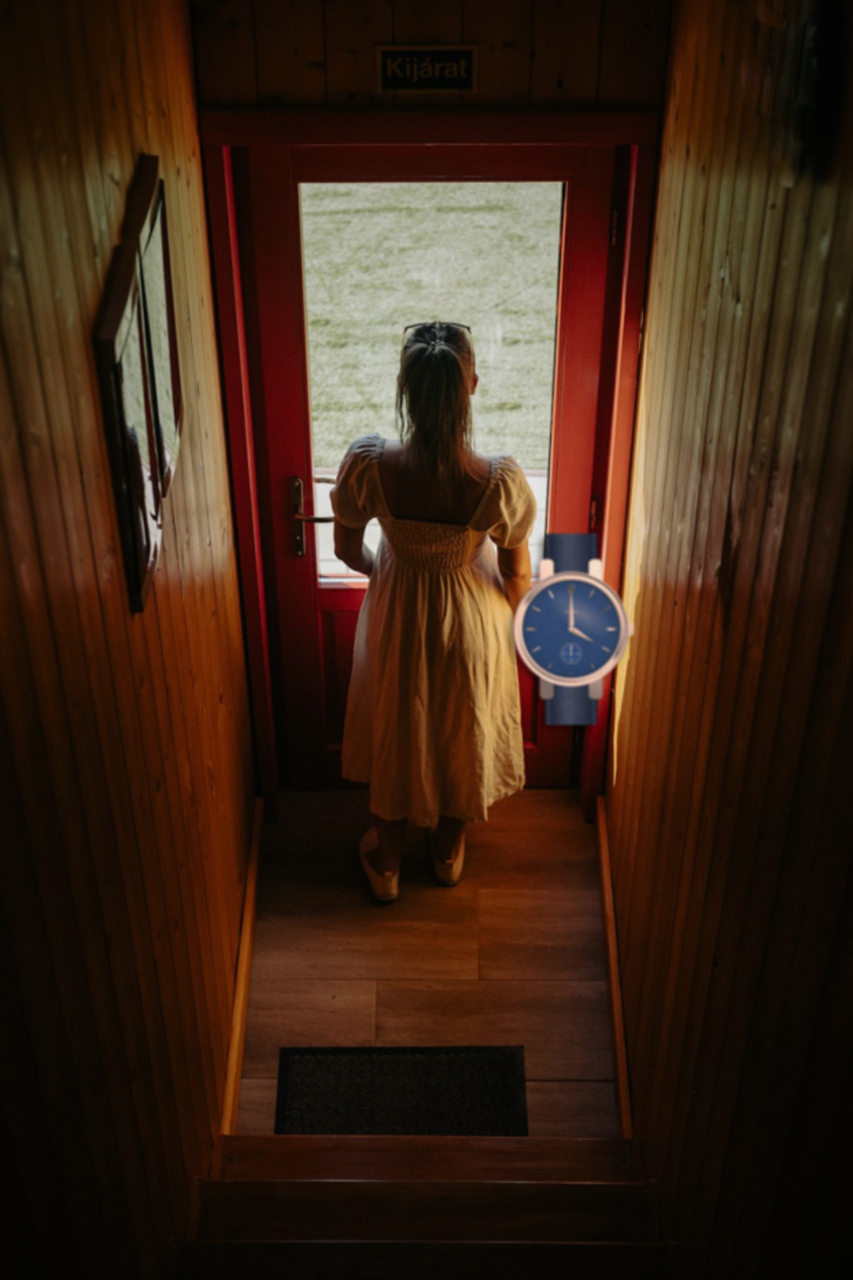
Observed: **4:00**
